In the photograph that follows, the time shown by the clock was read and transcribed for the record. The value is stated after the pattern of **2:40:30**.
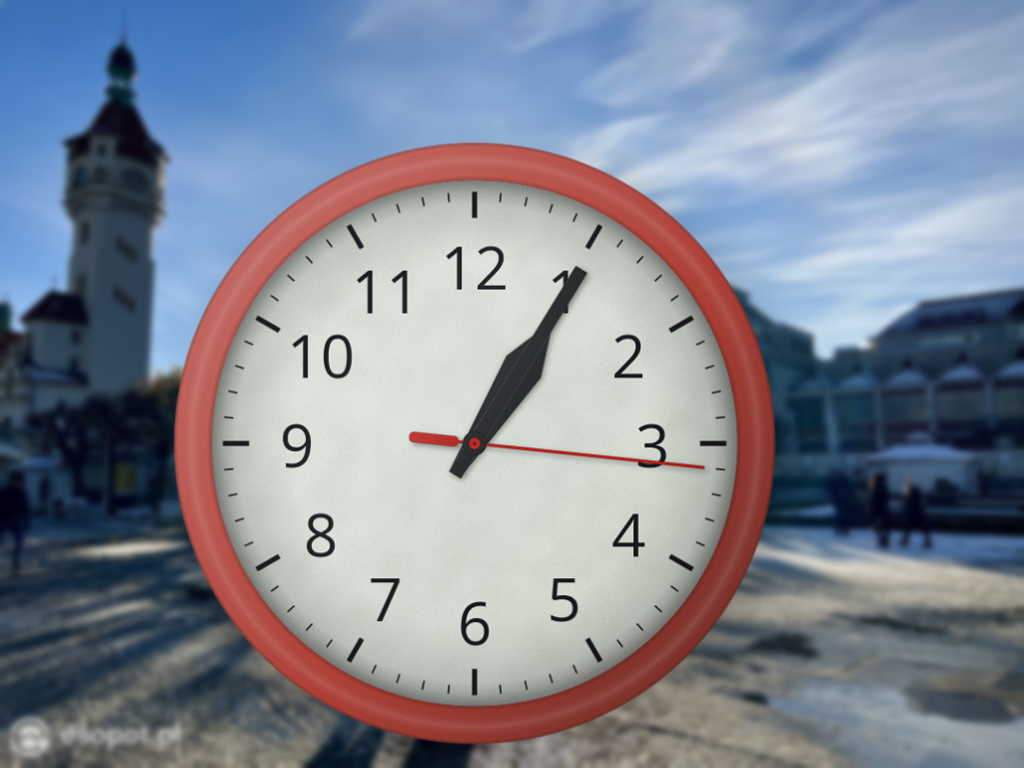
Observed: **1:05:16**
